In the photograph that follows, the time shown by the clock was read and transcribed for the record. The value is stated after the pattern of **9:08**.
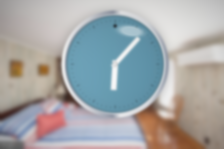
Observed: **6:07**
